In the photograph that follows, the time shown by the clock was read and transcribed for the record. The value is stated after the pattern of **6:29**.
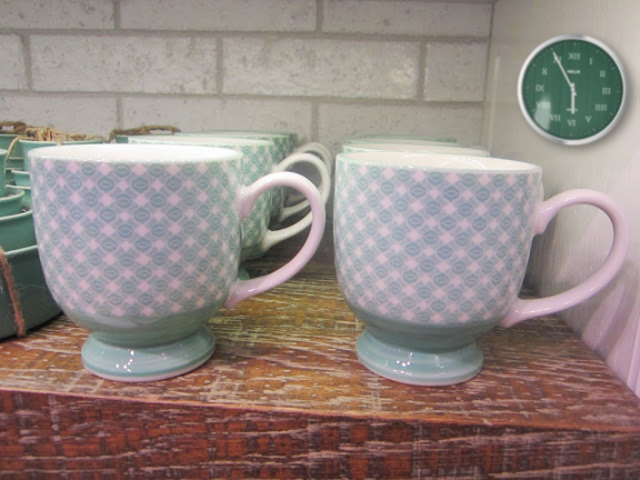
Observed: **5:55**
